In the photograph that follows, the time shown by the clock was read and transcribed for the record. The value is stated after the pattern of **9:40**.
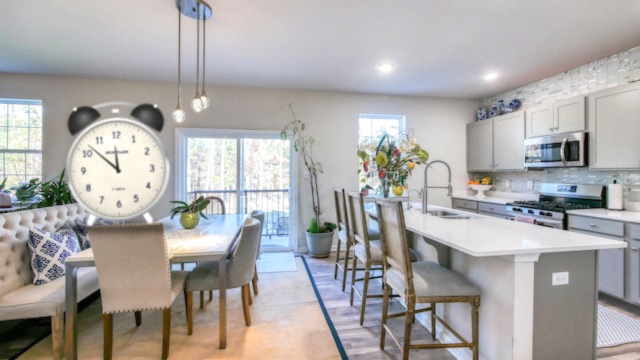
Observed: **11:52**
